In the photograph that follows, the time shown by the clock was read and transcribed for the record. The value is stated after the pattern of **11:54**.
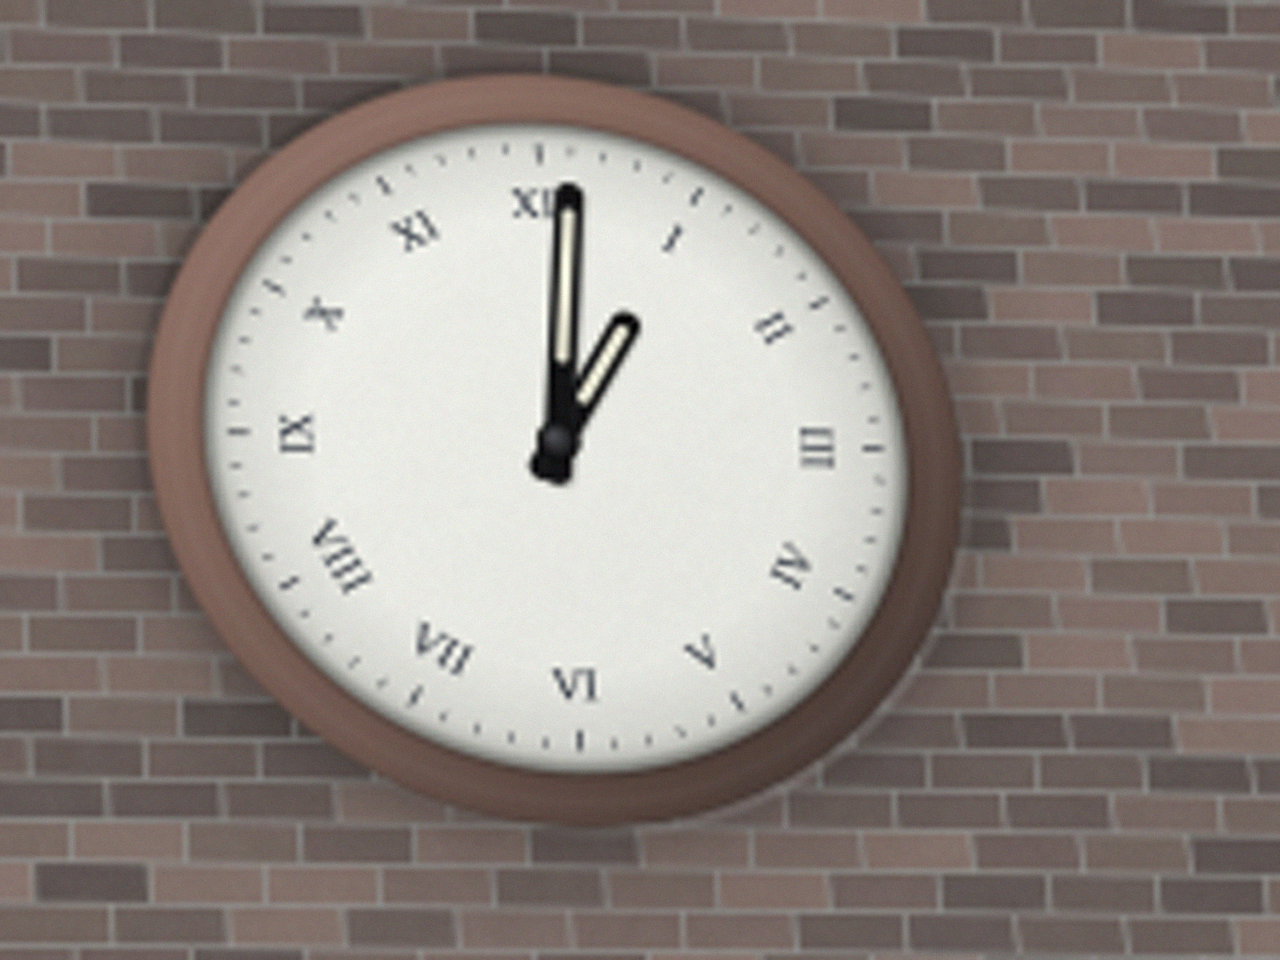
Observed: **1:01**
